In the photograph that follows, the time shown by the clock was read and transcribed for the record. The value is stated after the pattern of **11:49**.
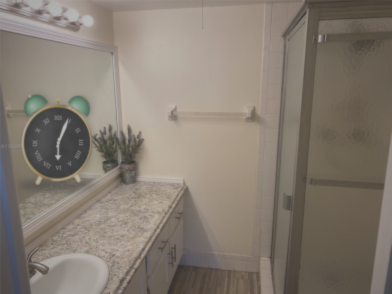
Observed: **6:04**
